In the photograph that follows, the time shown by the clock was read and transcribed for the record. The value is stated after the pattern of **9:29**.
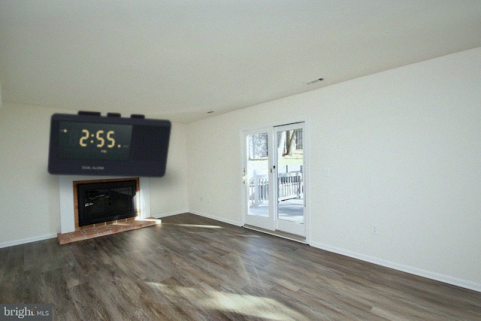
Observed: **2:55**
